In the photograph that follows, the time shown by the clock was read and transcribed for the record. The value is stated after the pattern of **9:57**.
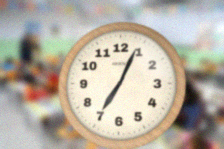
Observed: **7:04**
